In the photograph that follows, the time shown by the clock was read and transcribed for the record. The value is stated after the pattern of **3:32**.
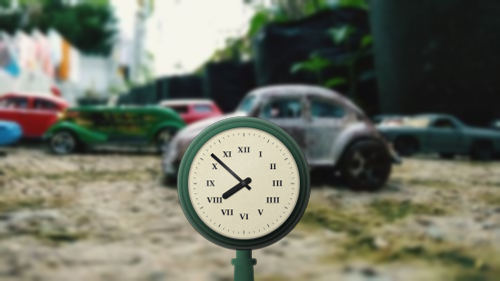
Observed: **7:52**
